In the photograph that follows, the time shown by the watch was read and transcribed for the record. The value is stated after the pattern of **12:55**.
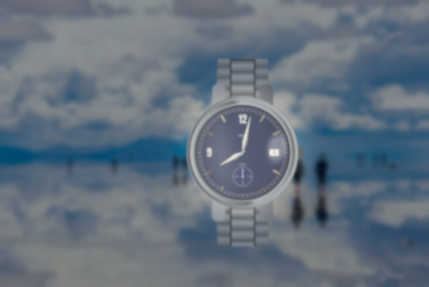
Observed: **8:02**
